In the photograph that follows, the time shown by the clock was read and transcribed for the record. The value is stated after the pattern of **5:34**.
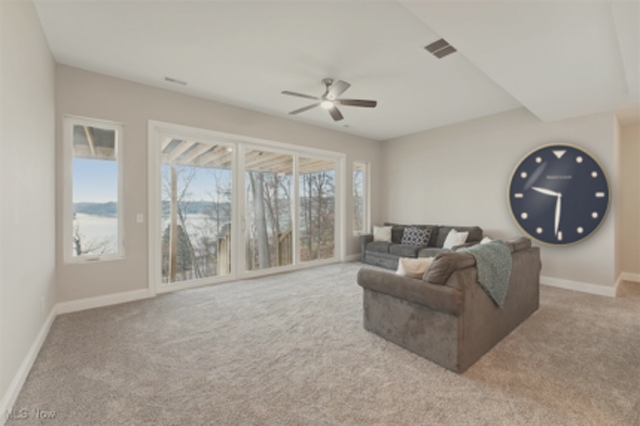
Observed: **9:31**
